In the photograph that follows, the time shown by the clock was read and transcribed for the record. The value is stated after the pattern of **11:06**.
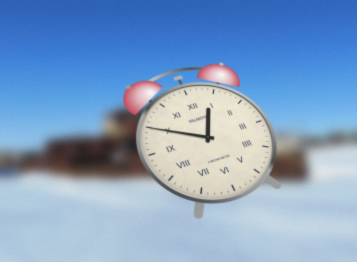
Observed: **12:50**
